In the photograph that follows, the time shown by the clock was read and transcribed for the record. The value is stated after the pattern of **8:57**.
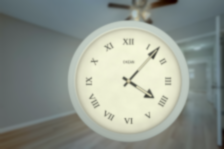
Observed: **4:07**
